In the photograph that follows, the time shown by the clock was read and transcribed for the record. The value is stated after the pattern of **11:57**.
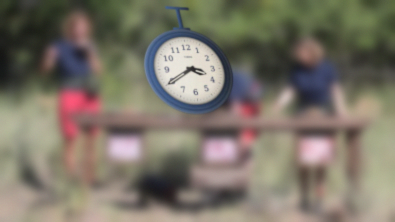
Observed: **3:40**
